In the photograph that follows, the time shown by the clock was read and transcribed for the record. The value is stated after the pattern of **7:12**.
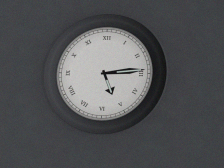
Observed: **5:14**
